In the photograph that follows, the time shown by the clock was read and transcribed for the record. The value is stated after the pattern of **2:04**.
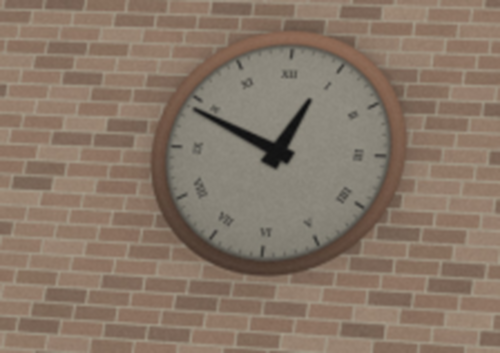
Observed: **12:49**
